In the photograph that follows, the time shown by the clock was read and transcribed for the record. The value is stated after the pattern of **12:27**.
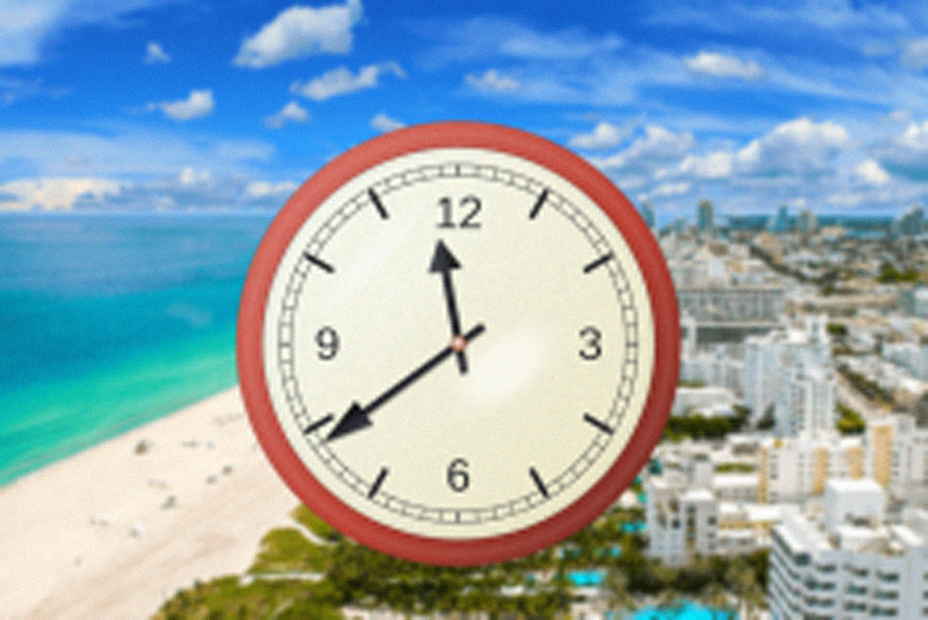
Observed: **11:39**
